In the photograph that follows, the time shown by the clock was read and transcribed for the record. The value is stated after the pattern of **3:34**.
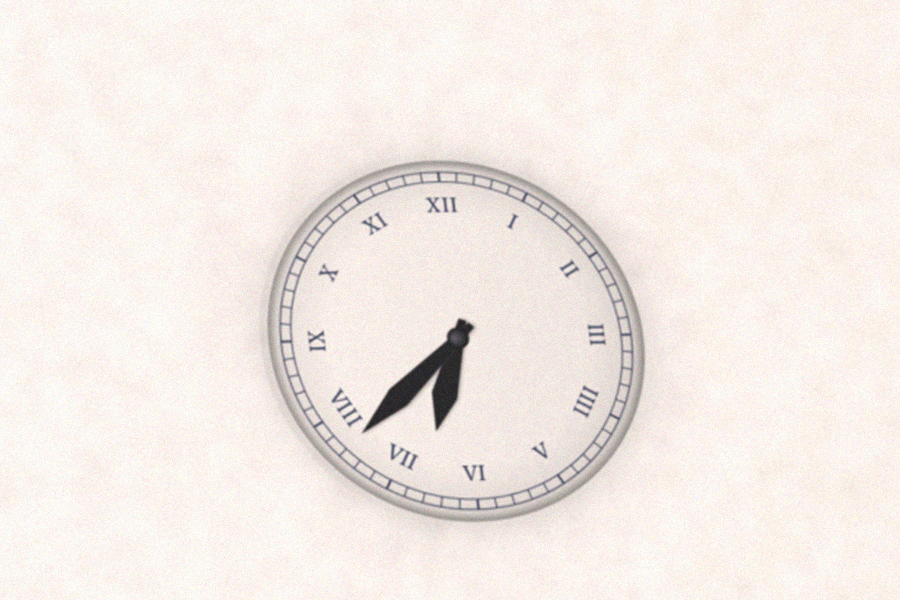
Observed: **6:38**
